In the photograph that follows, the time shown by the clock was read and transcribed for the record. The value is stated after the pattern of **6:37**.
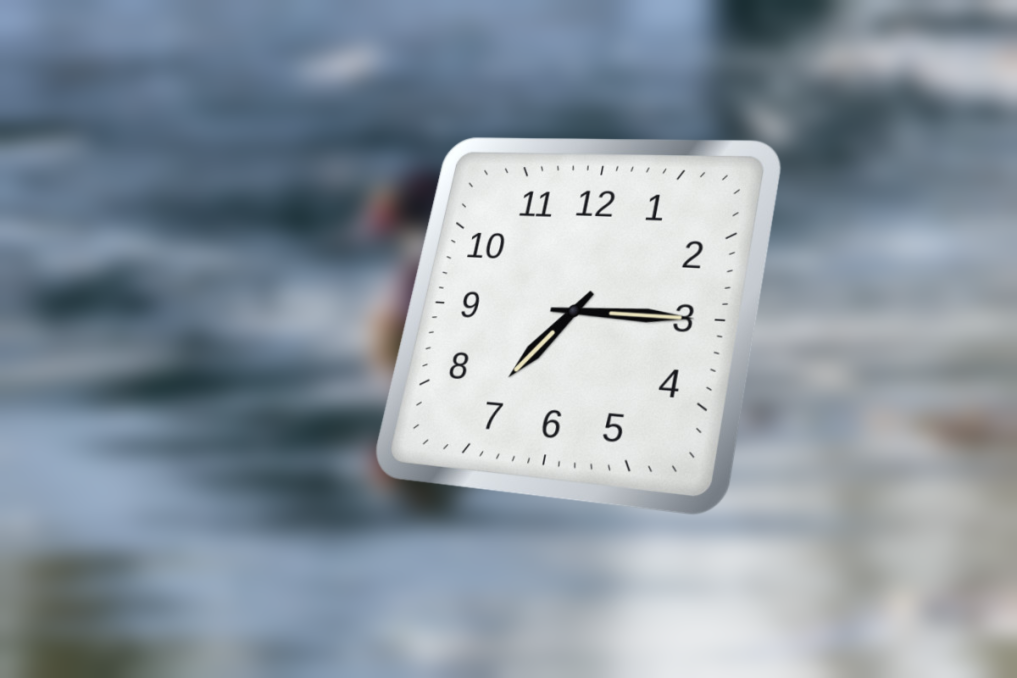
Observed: **7:15**
